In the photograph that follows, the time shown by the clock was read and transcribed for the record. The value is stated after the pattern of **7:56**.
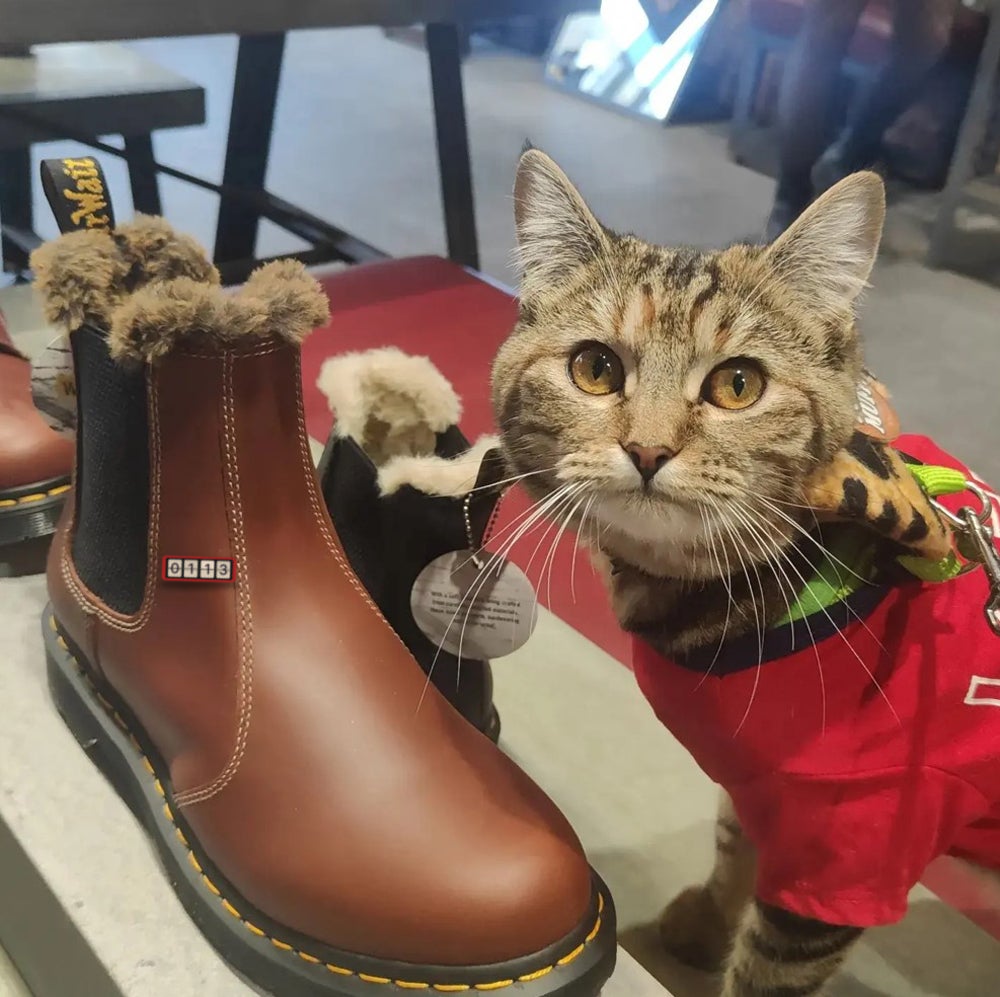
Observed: **1:13**
